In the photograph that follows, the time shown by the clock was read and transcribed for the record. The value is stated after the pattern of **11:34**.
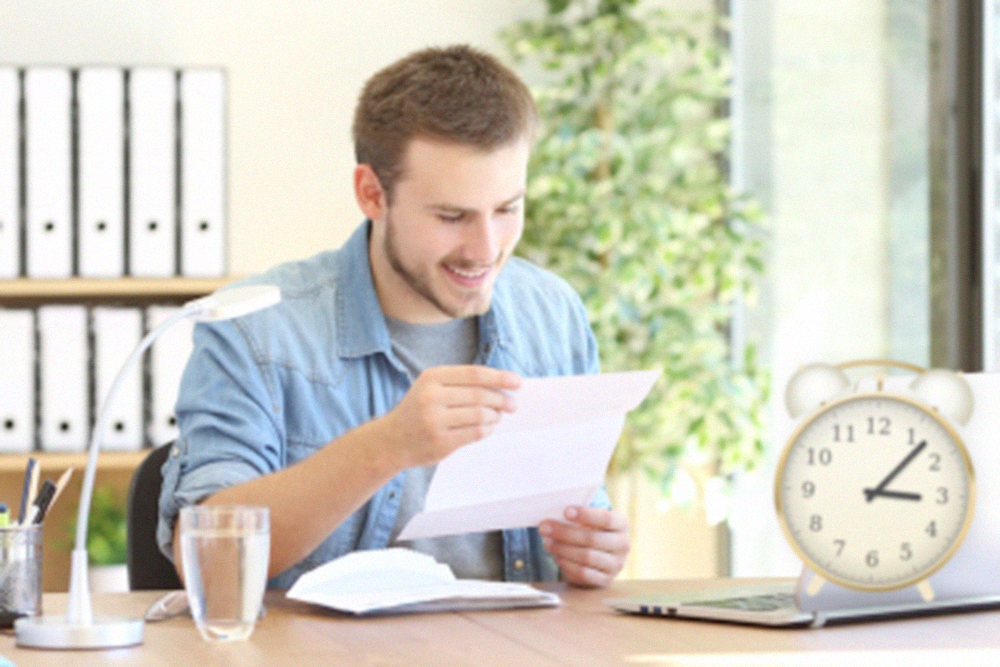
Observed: **3:07**
